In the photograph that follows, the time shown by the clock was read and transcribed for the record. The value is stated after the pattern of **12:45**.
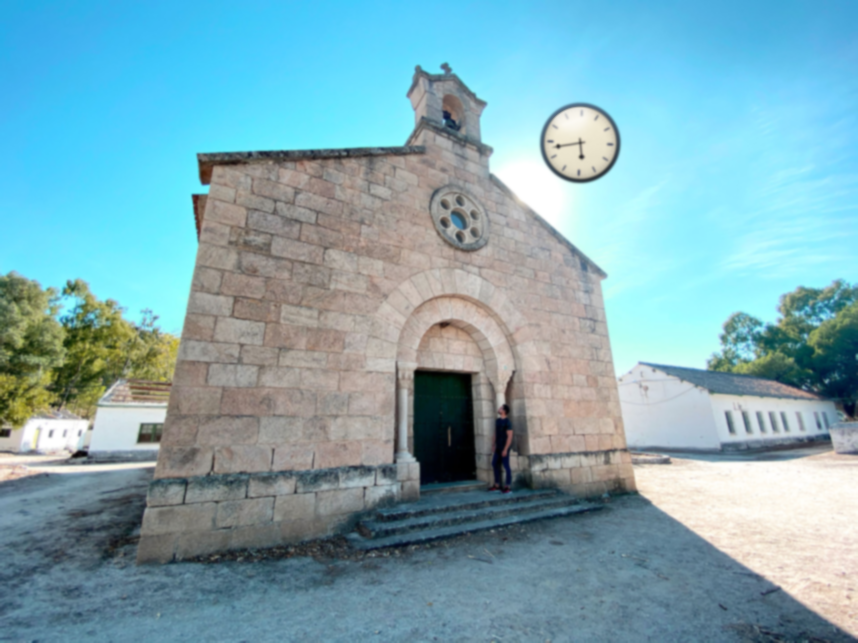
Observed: **5:43**
